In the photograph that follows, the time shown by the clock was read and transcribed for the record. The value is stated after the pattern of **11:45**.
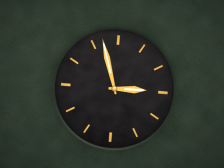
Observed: **2:57**
